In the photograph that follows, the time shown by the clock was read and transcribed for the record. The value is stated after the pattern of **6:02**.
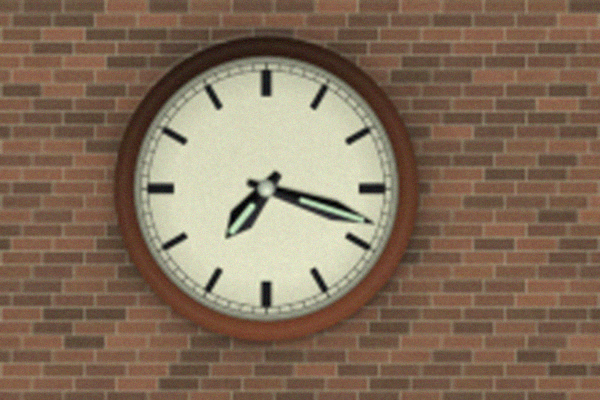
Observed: **7:18**
